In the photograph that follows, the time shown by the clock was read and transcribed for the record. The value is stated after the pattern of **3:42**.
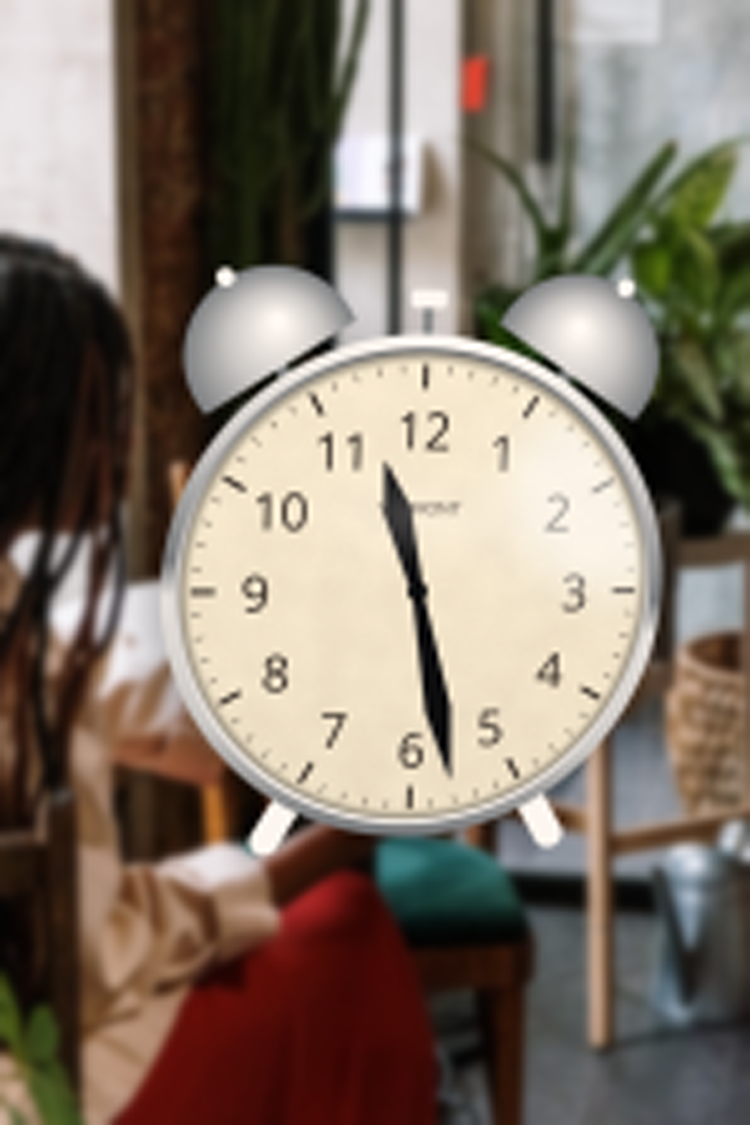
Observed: **11:28**
